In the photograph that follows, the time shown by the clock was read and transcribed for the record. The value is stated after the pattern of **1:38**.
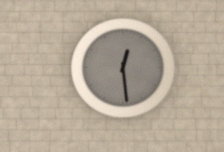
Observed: **12:29**
